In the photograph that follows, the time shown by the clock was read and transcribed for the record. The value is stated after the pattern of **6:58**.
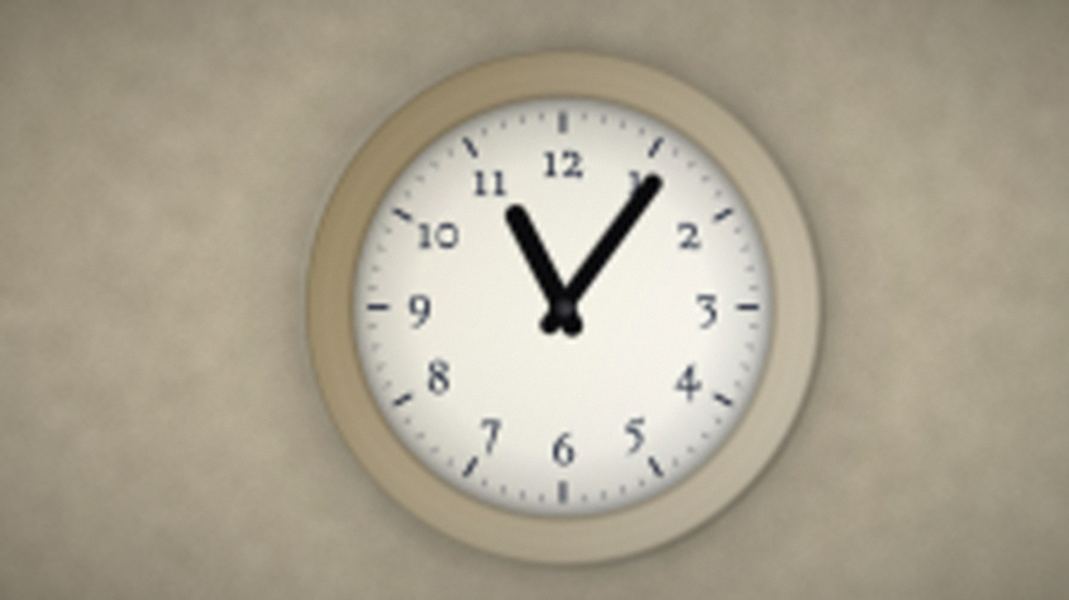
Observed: **11:06**
